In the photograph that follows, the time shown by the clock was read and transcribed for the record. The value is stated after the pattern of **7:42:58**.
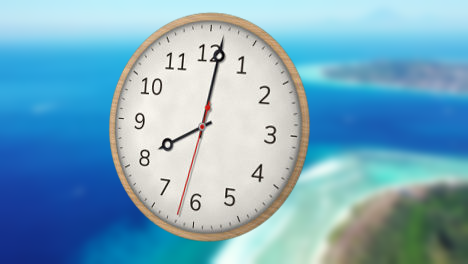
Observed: **8:01:32**
